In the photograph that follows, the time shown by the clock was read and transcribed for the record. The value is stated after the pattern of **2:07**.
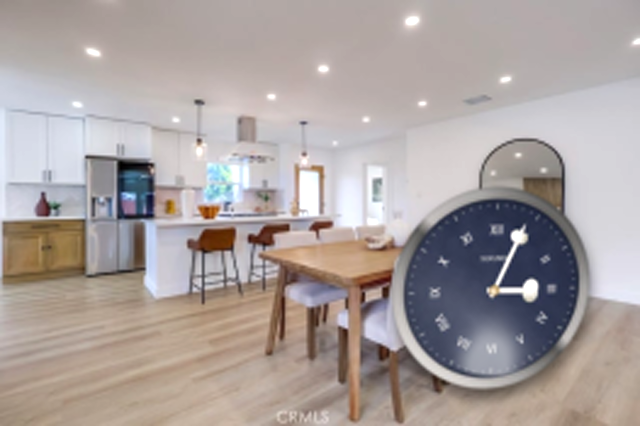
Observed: **3:04**
